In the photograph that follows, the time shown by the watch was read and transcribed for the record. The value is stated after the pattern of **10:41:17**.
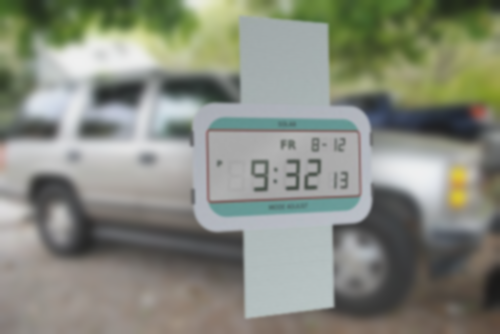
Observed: **9:32:13**
